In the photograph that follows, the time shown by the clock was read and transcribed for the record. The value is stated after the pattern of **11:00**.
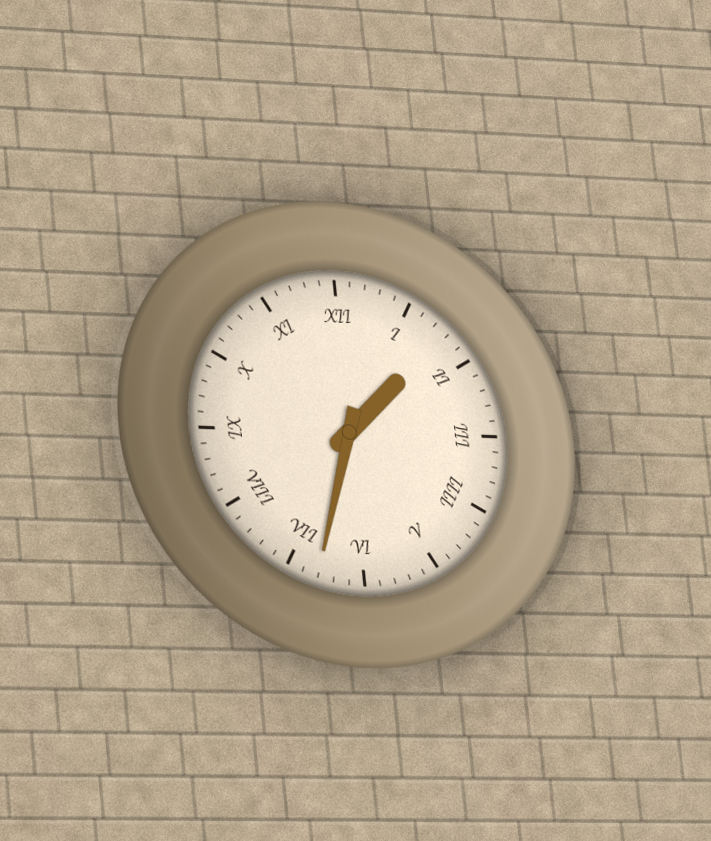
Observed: **1:33**
